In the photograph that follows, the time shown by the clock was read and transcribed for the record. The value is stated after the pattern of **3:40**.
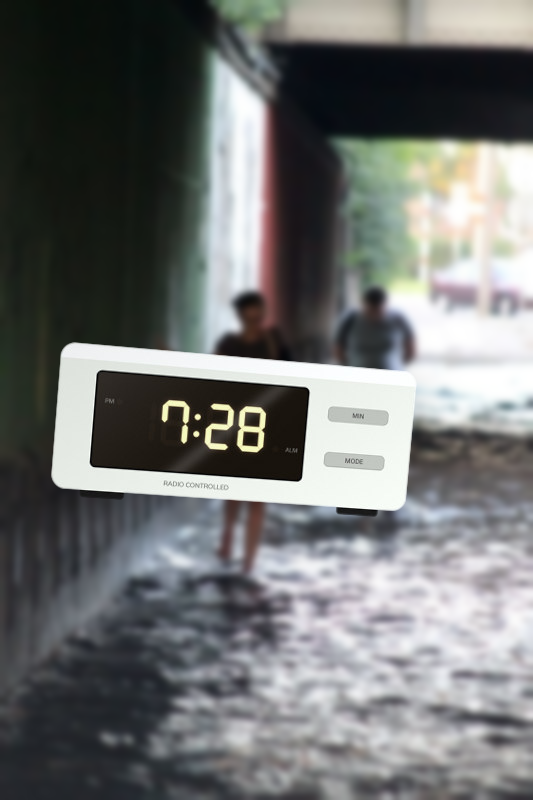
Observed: **7:28**
